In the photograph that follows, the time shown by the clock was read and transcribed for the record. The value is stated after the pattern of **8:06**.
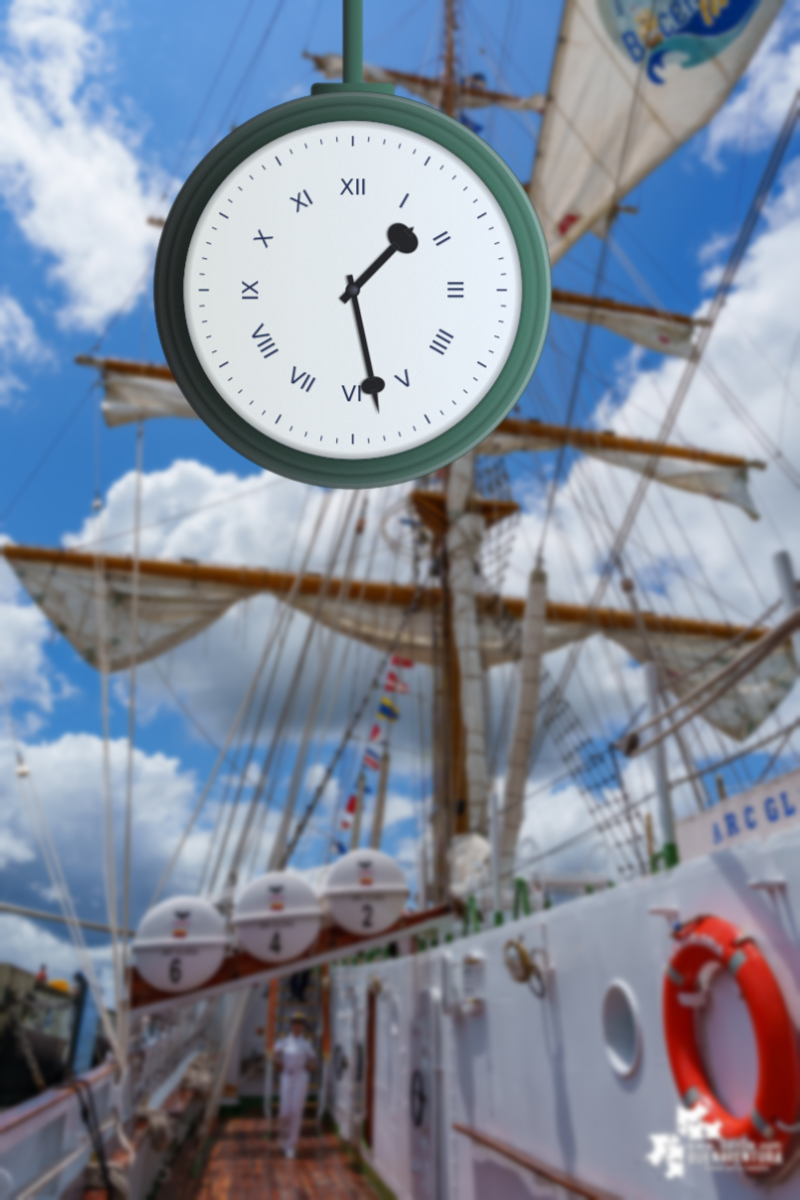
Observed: **1:28**
